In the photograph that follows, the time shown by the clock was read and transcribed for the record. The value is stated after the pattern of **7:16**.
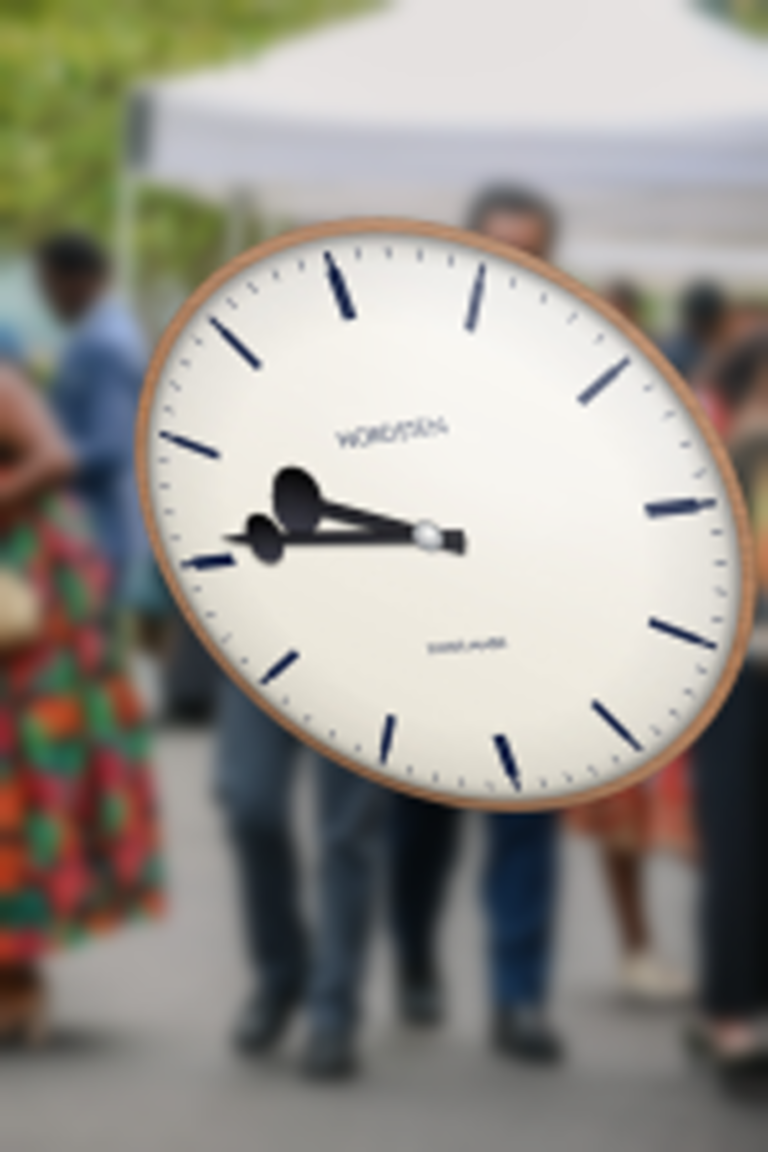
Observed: **9:46**
